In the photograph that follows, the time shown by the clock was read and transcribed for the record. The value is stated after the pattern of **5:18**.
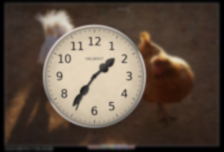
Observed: **1:36**
